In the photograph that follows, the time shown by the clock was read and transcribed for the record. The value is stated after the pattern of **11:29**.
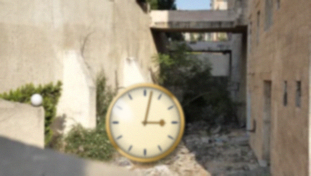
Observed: **3:02**
